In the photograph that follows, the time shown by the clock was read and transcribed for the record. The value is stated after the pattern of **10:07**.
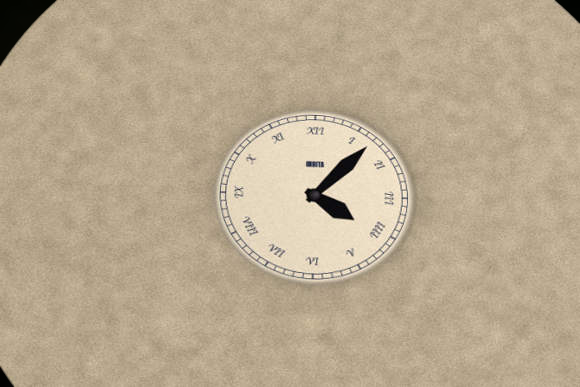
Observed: **4:07**
